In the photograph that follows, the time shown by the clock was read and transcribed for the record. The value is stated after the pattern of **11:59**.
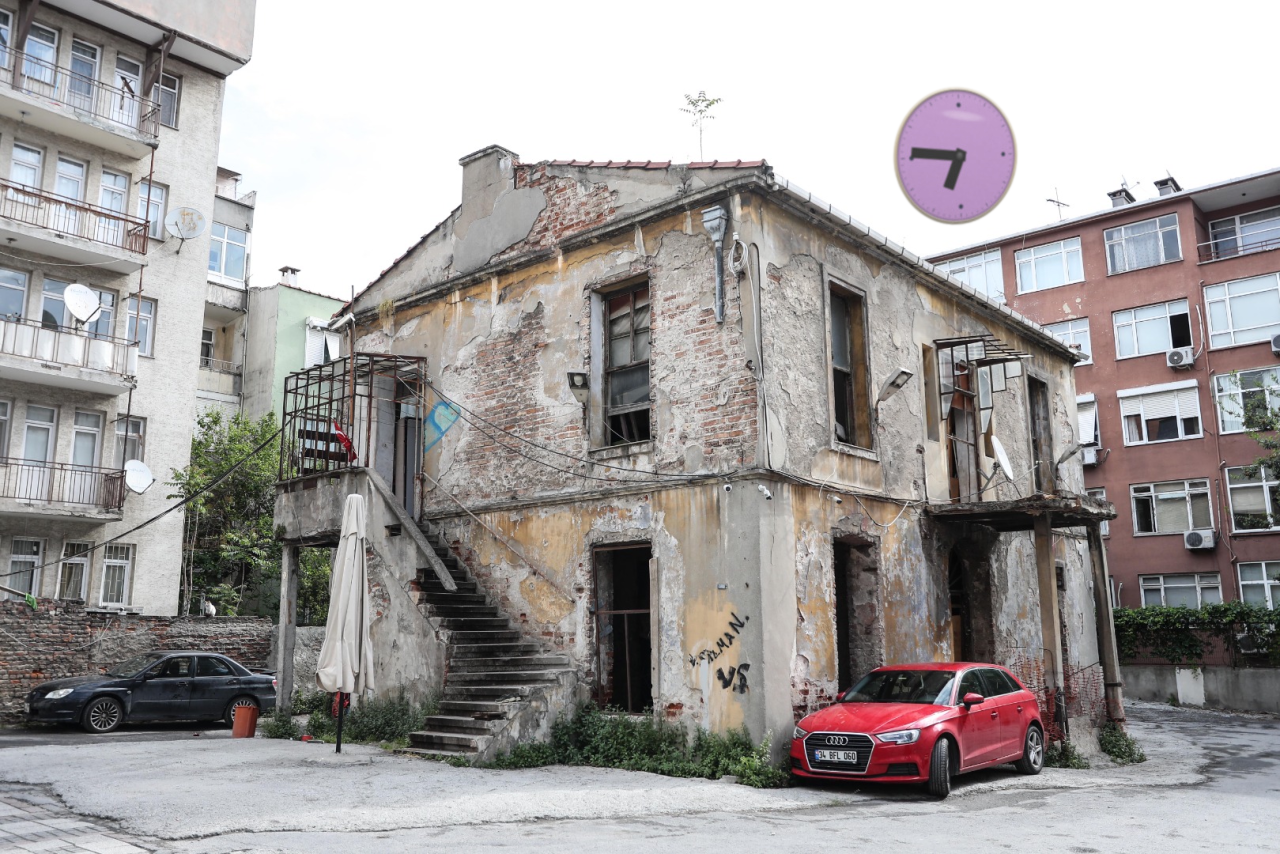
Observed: **6:46**
